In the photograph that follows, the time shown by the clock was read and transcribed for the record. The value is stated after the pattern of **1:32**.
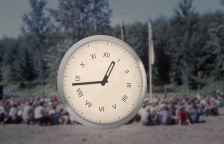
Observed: **12:43**
